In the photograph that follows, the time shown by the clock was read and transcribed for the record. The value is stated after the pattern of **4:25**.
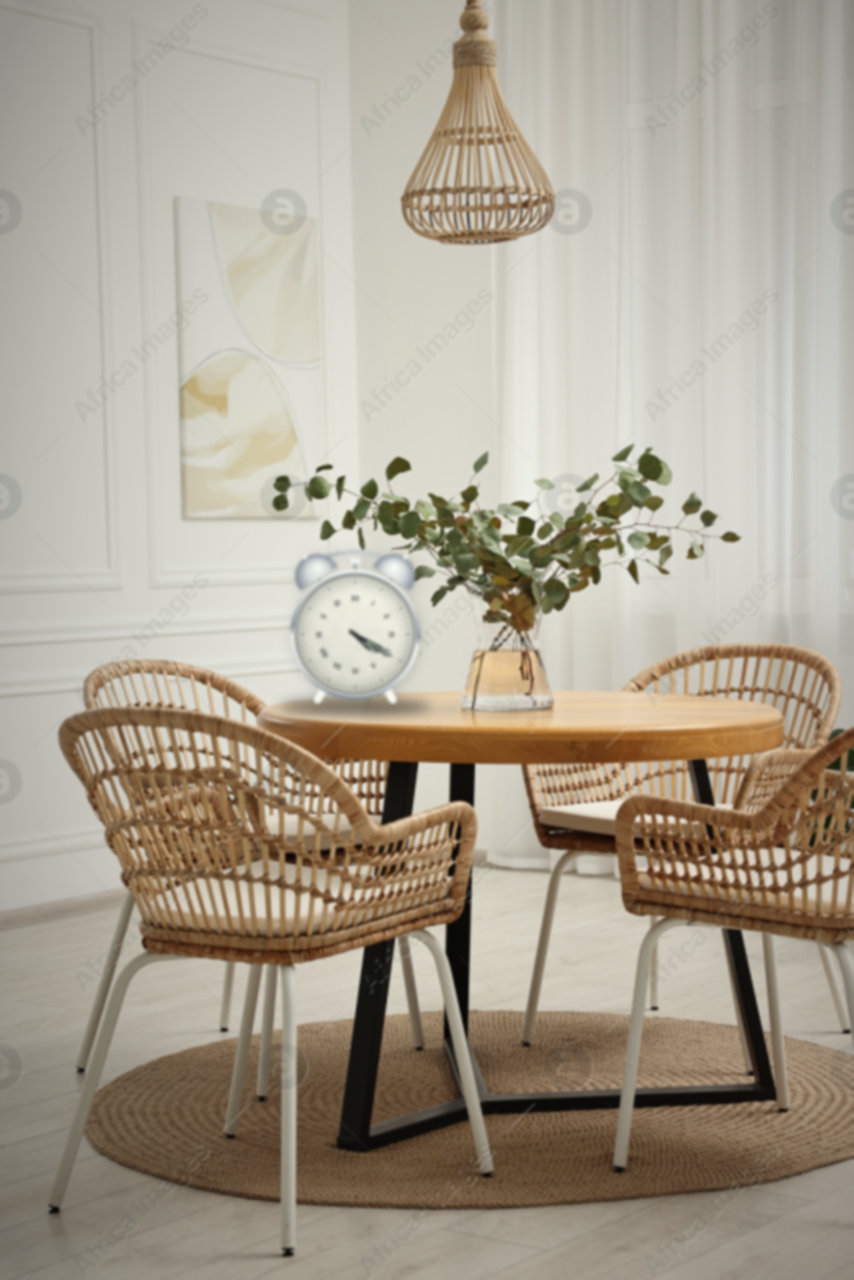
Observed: **4:20**
